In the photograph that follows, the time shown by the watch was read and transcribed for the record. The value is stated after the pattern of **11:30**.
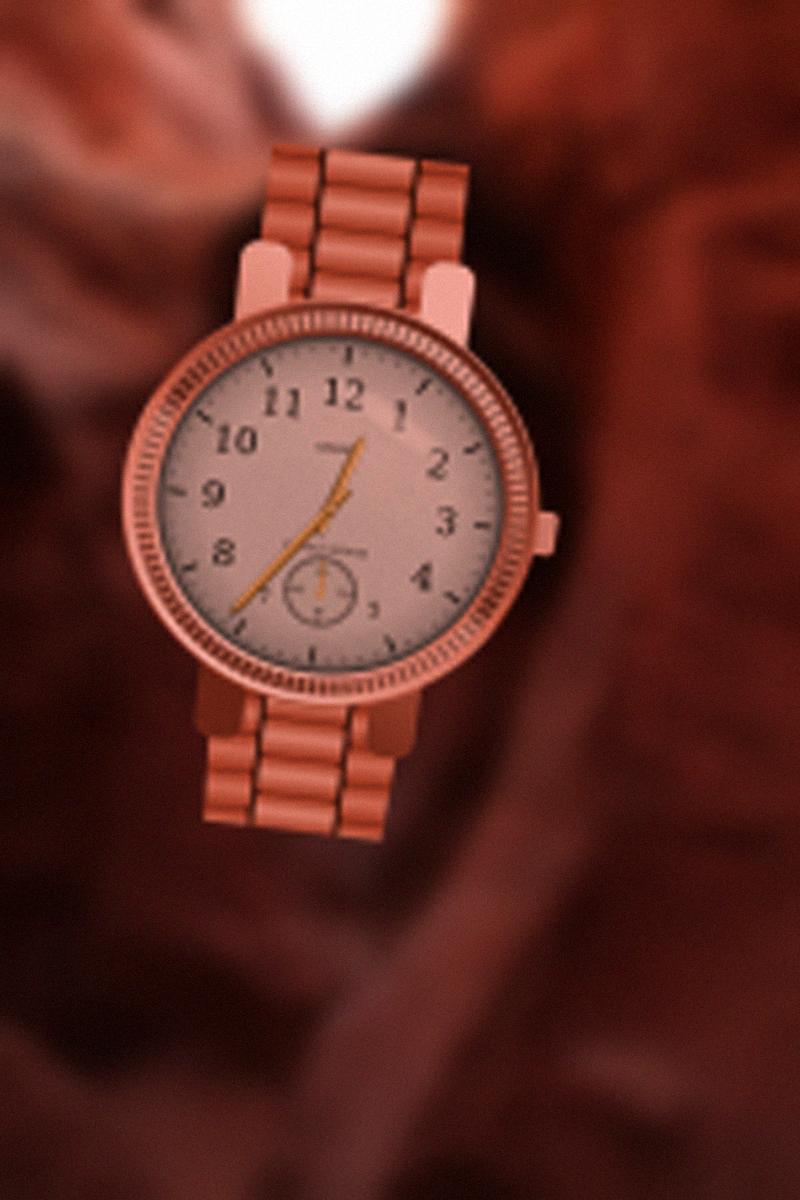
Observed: **12:36**
